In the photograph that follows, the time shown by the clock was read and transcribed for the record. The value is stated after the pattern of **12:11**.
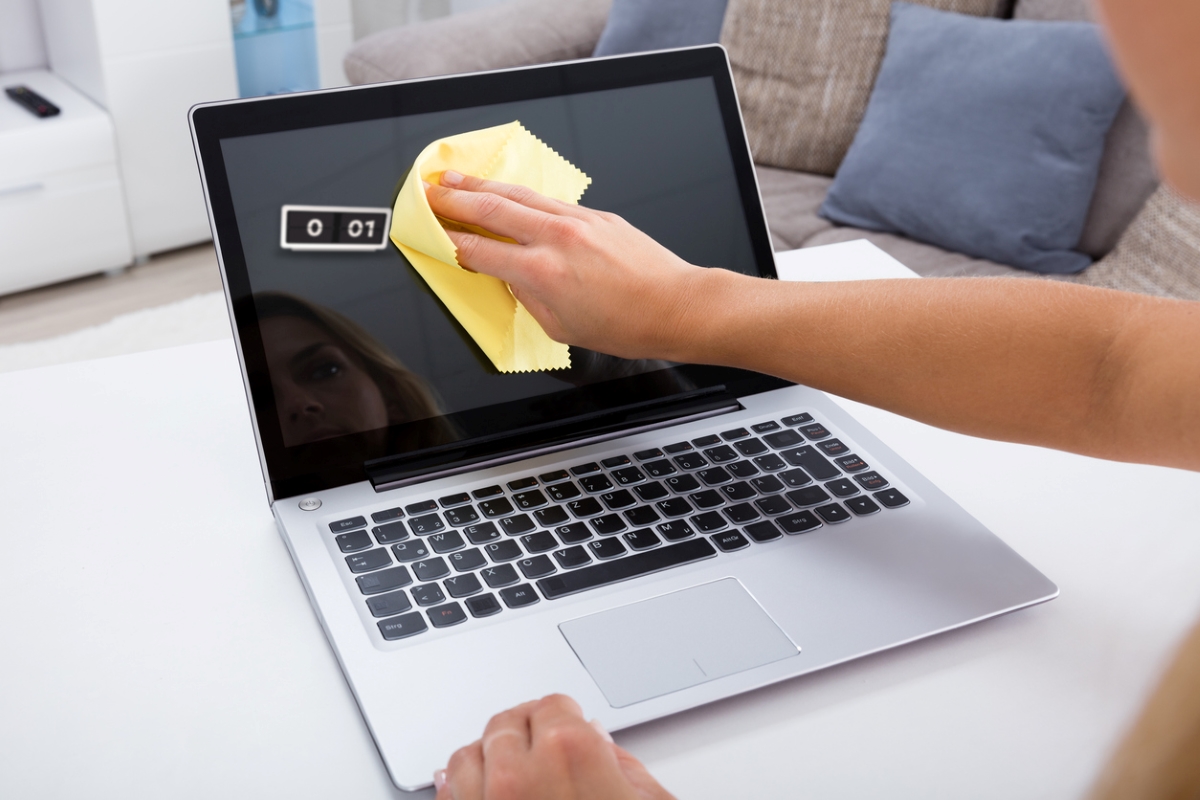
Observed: **0:01**
